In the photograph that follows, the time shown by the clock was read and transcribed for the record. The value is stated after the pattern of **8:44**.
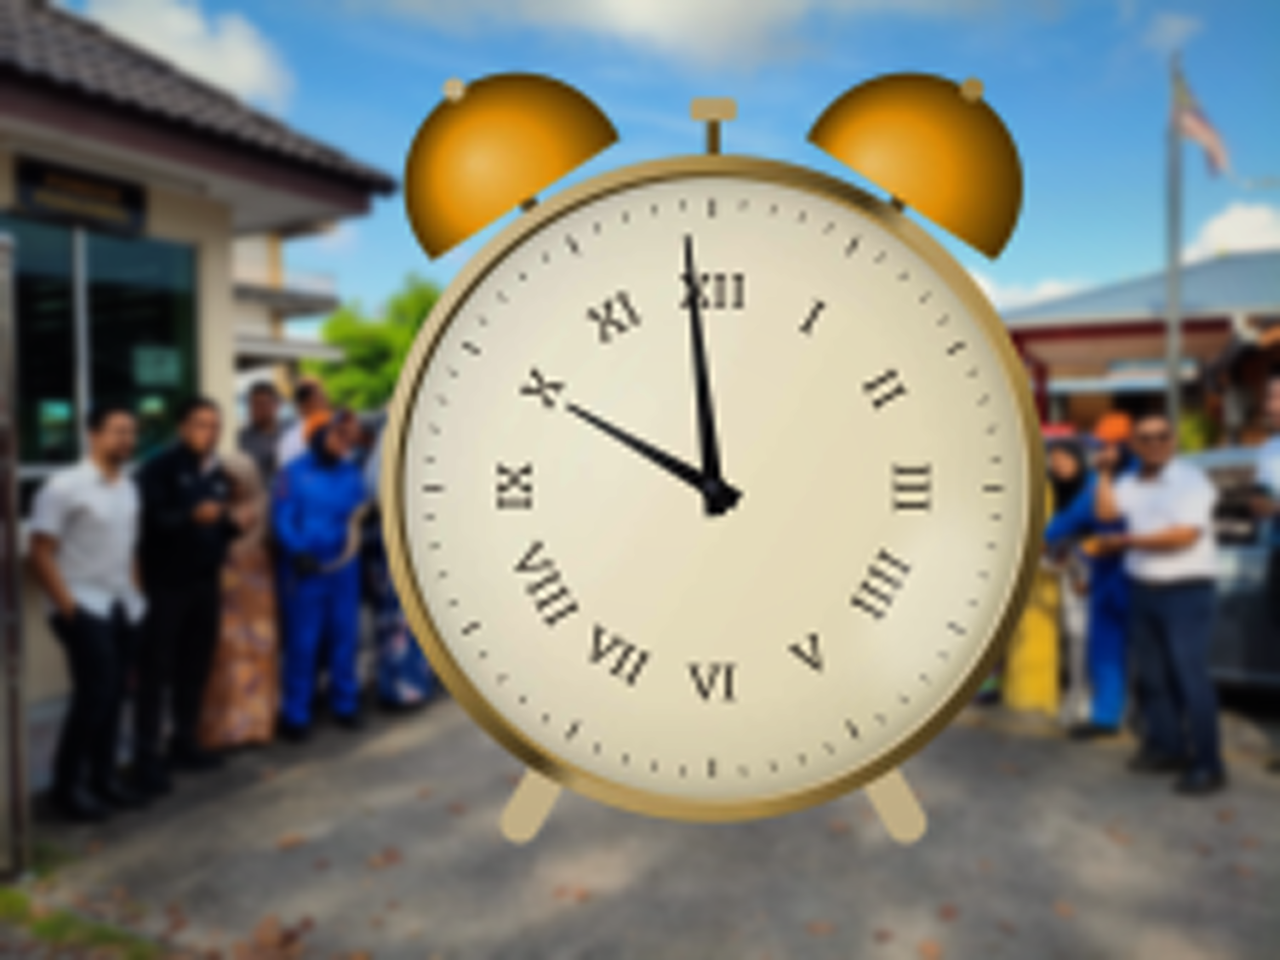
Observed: **9:59**
